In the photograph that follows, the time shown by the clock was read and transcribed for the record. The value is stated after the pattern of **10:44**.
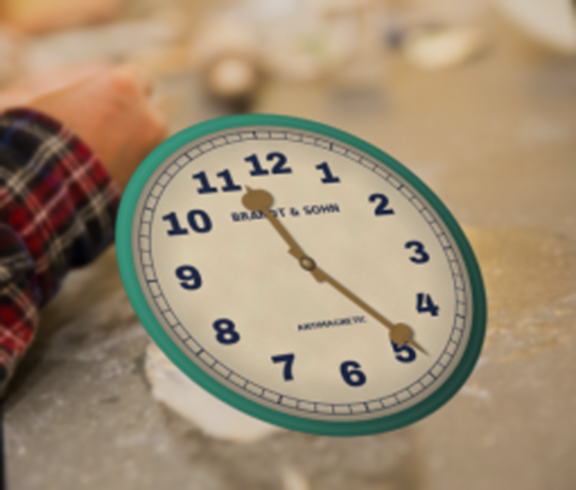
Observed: **11:24**
